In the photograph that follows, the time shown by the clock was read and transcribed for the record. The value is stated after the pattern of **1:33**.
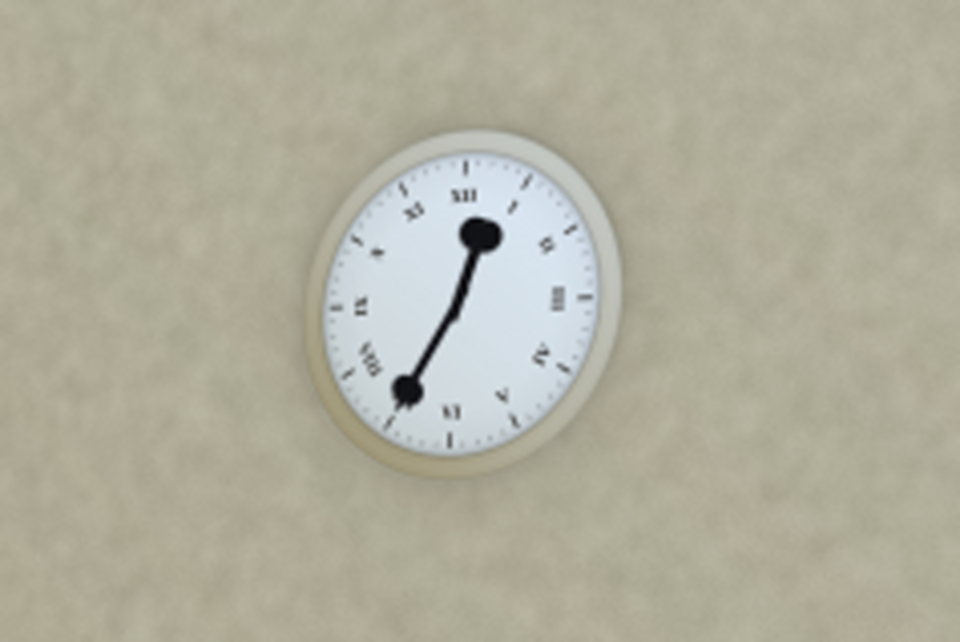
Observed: **12:35**
